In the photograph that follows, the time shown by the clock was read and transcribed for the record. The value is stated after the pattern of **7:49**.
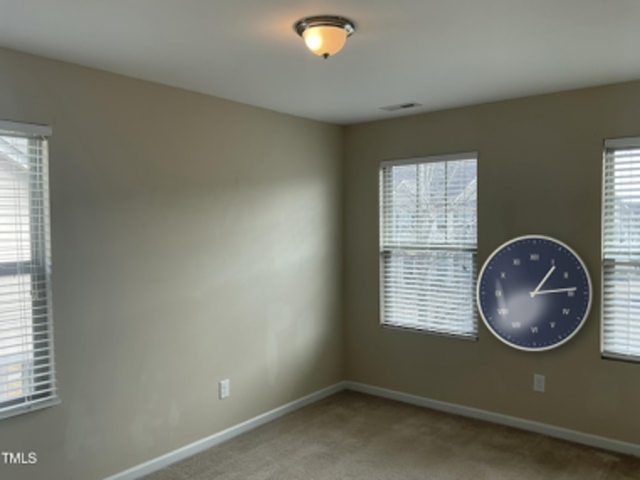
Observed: **1:14**
